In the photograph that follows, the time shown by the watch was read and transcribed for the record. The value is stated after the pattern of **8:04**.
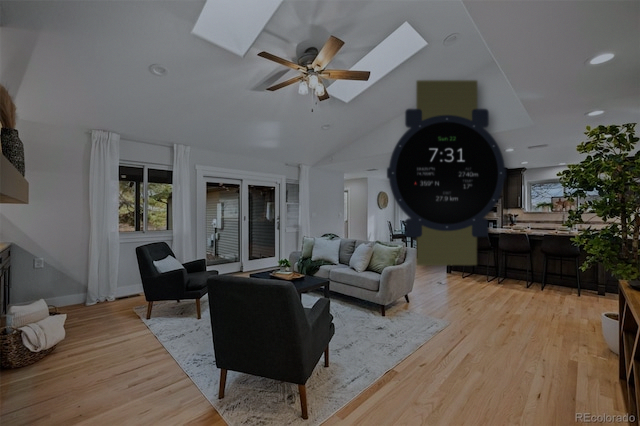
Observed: **7:31**
